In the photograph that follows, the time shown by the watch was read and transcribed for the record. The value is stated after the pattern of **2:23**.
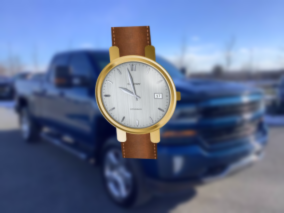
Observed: **9:58**
